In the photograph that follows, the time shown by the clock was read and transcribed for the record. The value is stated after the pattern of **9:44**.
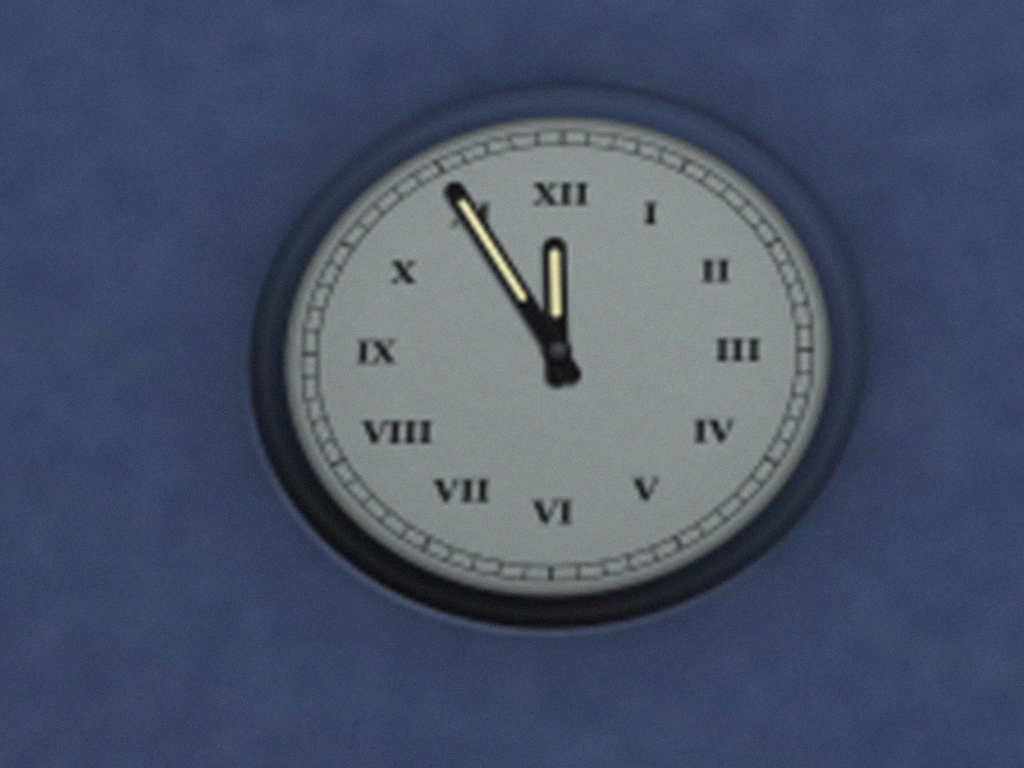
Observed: **11:55**
